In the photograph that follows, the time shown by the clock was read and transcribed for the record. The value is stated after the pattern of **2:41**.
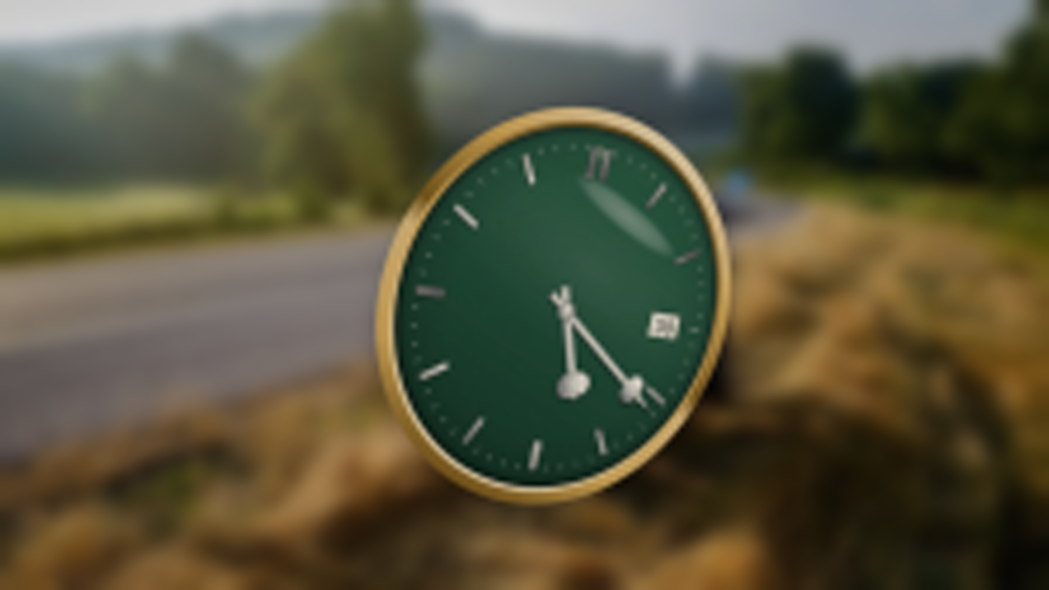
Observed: **5:21**
